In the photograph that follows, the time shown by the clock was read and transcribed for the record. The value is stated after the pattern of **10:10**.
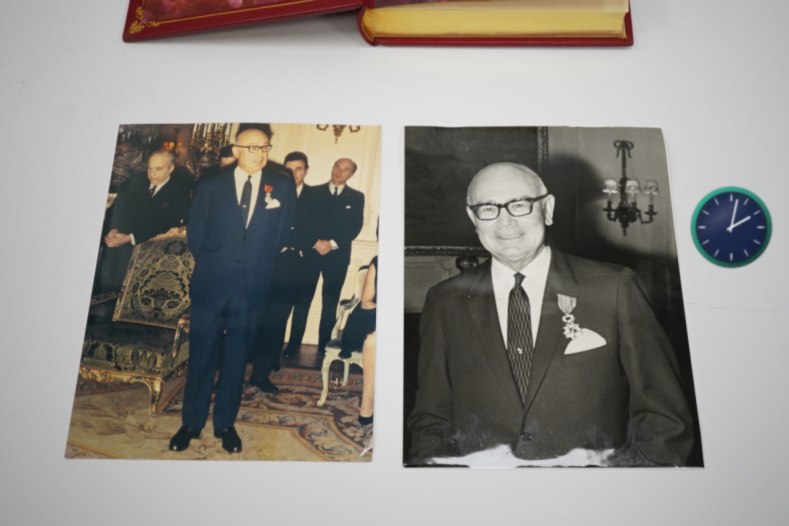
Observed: **2:02**
